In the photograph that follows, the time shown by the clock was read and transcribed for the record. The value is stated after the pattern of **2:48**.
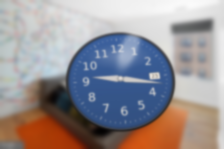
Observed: **9:17**
